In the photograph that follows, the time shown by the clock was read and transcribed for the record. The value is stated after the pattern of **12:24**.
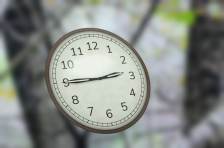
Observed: **2:45**
